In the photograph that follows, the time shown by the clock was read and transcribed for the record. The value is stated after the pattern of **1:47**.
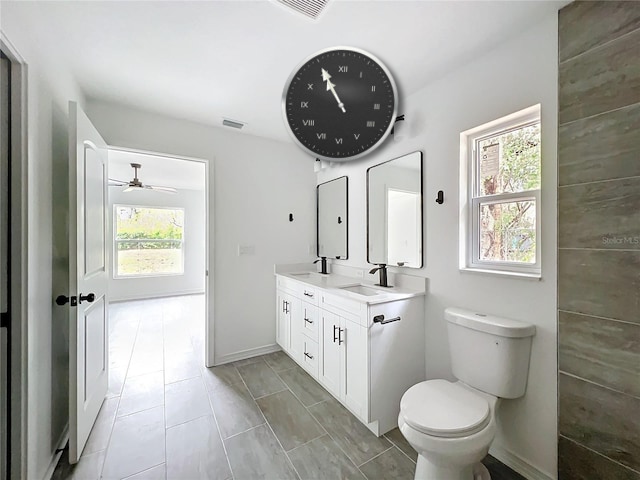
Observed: **10:55**
